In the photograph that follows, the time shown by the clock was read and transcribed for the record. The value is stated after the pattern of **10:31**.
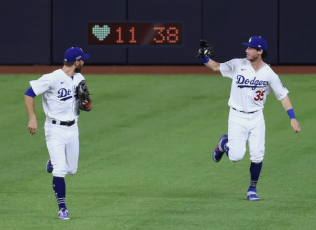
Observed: **11:38**
